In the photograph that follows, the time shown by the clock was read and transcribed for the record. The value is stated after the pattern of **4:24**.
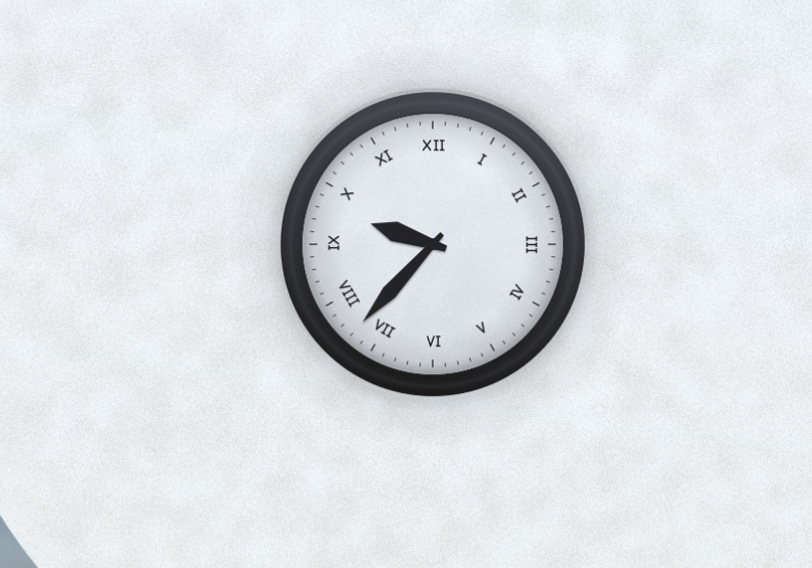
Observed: **9:37**
